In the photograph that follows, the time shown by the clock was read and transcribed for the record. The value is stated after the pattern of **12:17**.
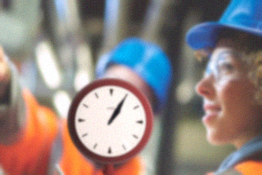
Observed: **1:05**
